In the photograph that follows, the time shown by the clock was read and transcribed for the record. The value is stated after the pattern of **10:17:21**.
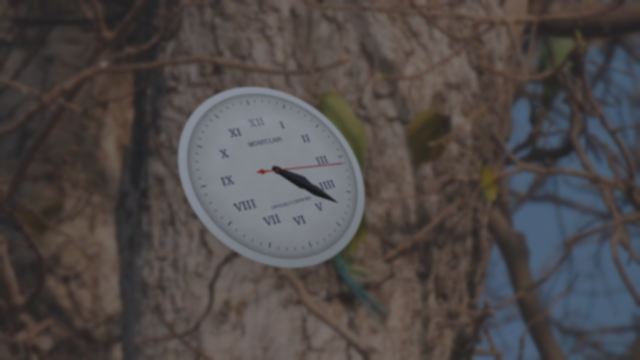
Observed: **4:22:16**
